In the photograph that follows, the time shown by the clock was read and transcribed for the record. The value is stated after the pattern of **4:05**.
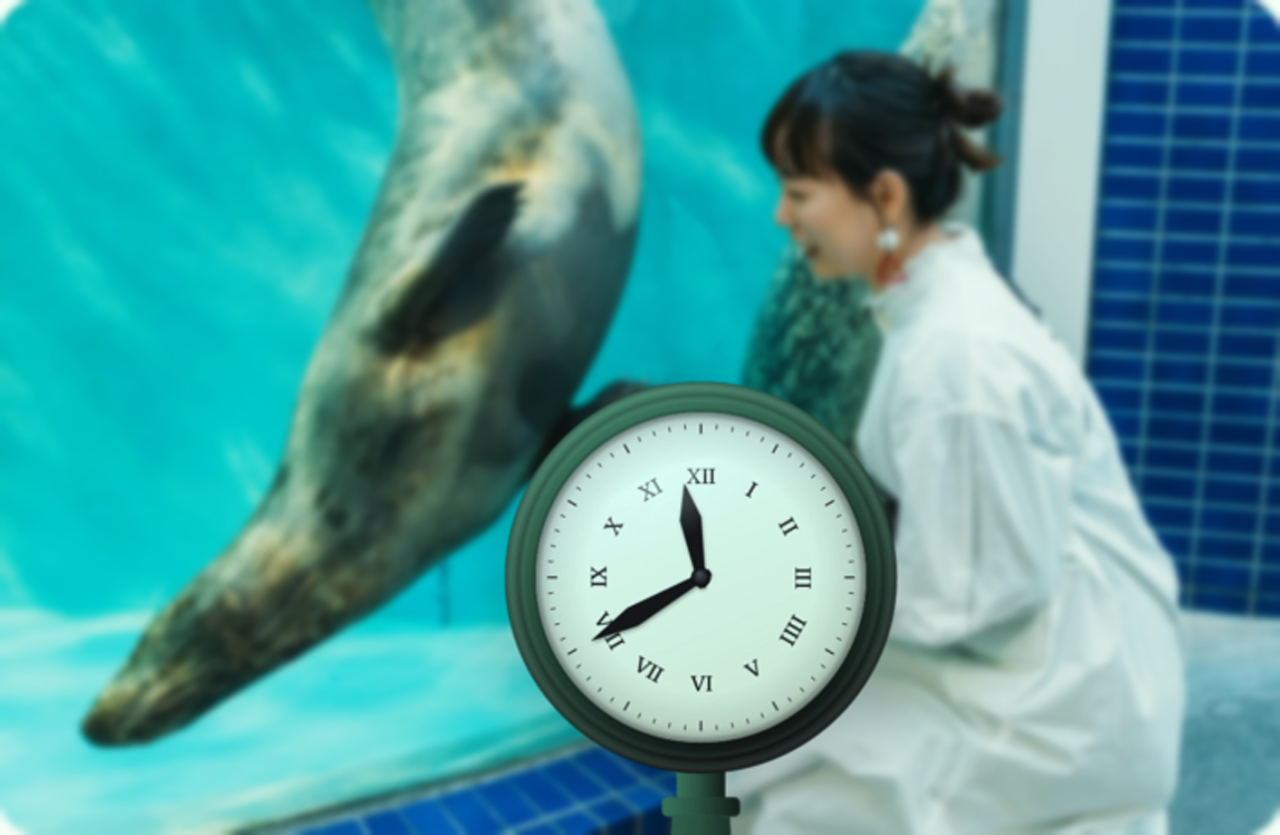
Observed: **11:40**
